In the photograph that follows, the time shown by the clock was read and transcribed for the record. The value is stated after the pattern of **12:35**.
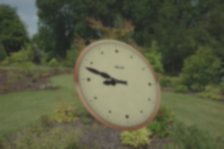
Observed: **8:48**
